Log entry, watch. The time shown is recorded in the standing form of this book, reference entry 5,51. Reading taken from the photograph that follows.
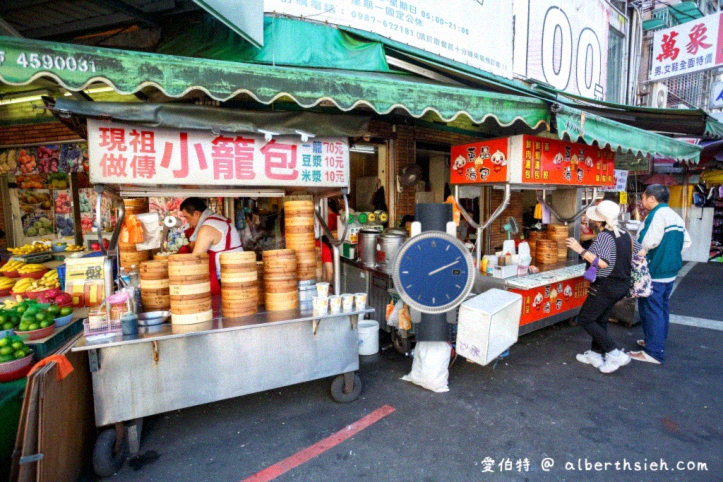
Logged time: 2,11
